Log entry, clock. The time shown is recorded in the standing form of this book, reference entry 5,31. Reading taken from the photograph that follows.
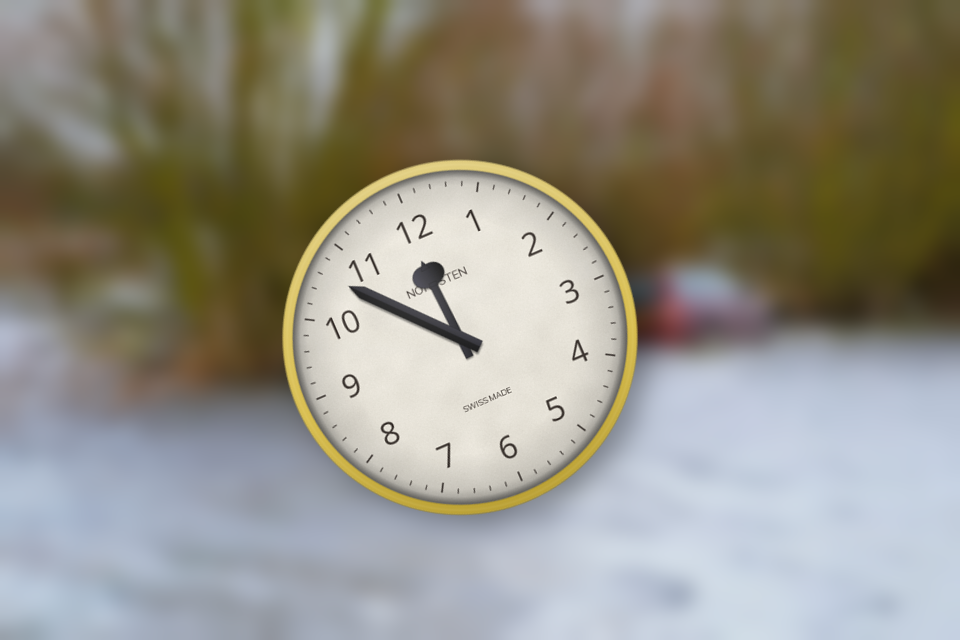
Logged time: 11,53
